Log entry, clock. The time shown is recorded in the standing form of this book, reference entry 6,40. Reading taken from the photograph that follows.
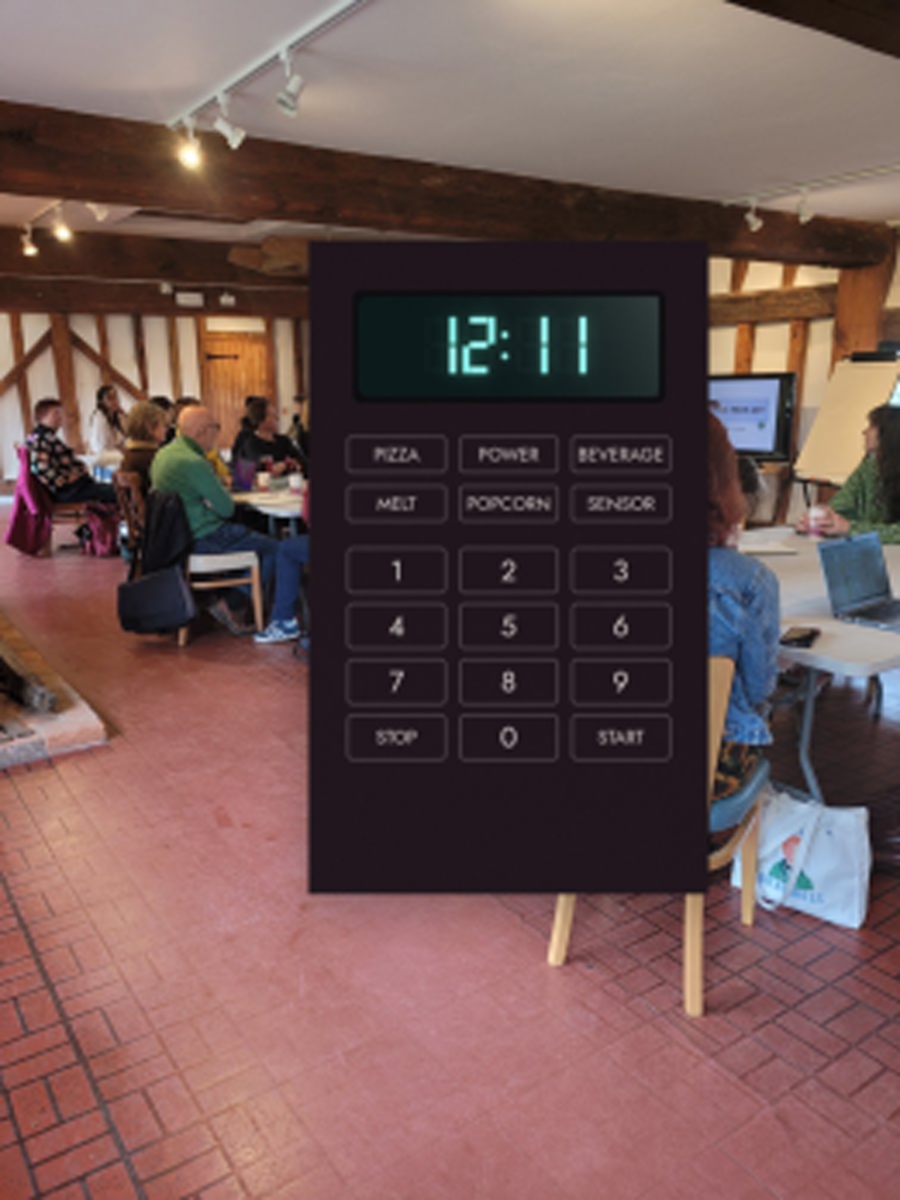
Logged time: 12,11
